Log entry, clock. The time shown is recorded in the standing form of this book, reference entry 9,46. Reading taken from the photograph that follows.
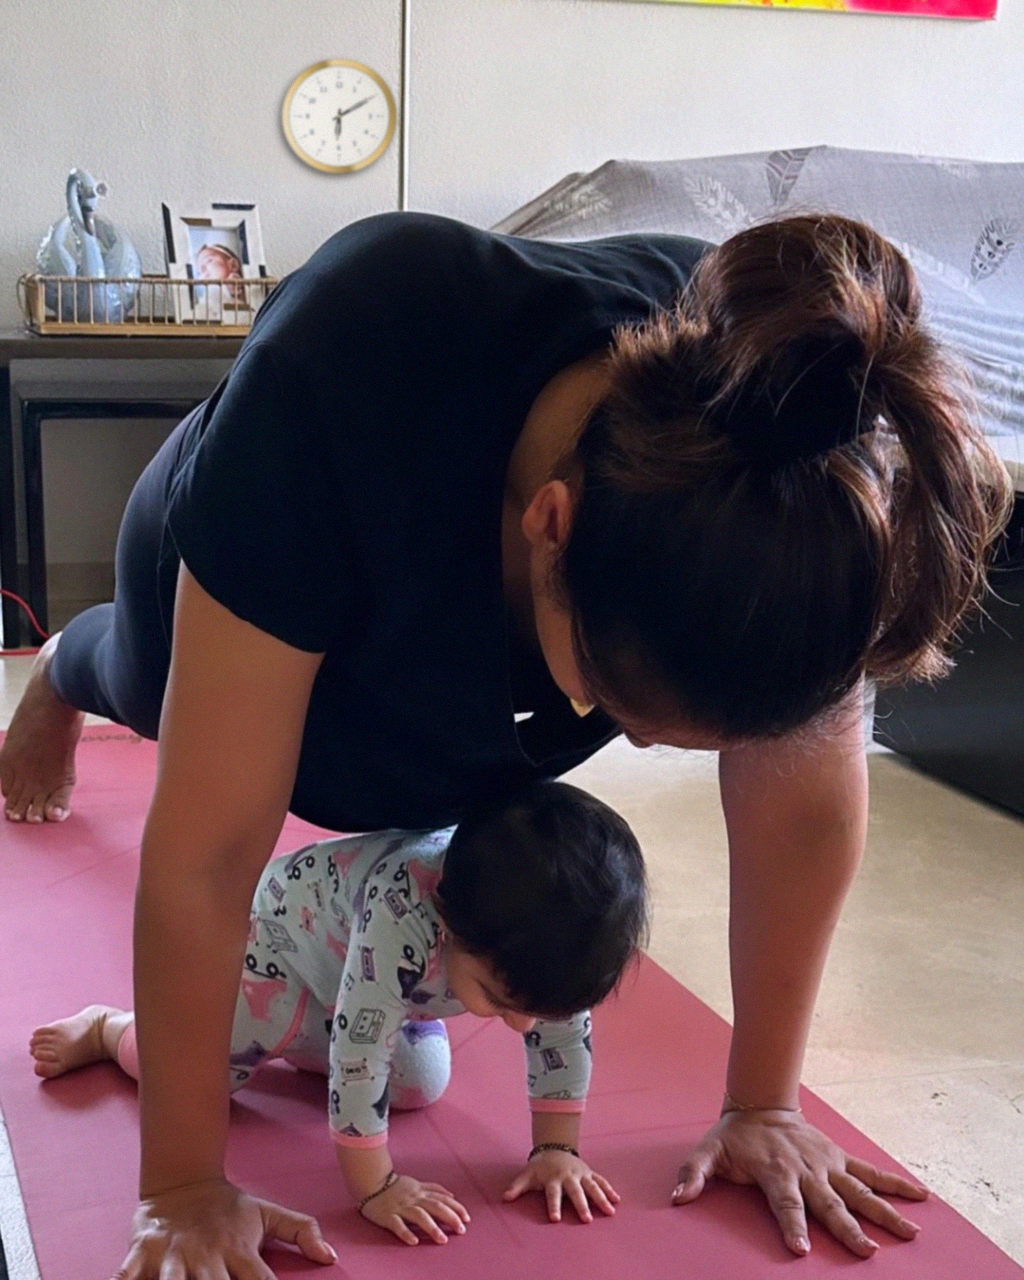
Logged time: 6,10
